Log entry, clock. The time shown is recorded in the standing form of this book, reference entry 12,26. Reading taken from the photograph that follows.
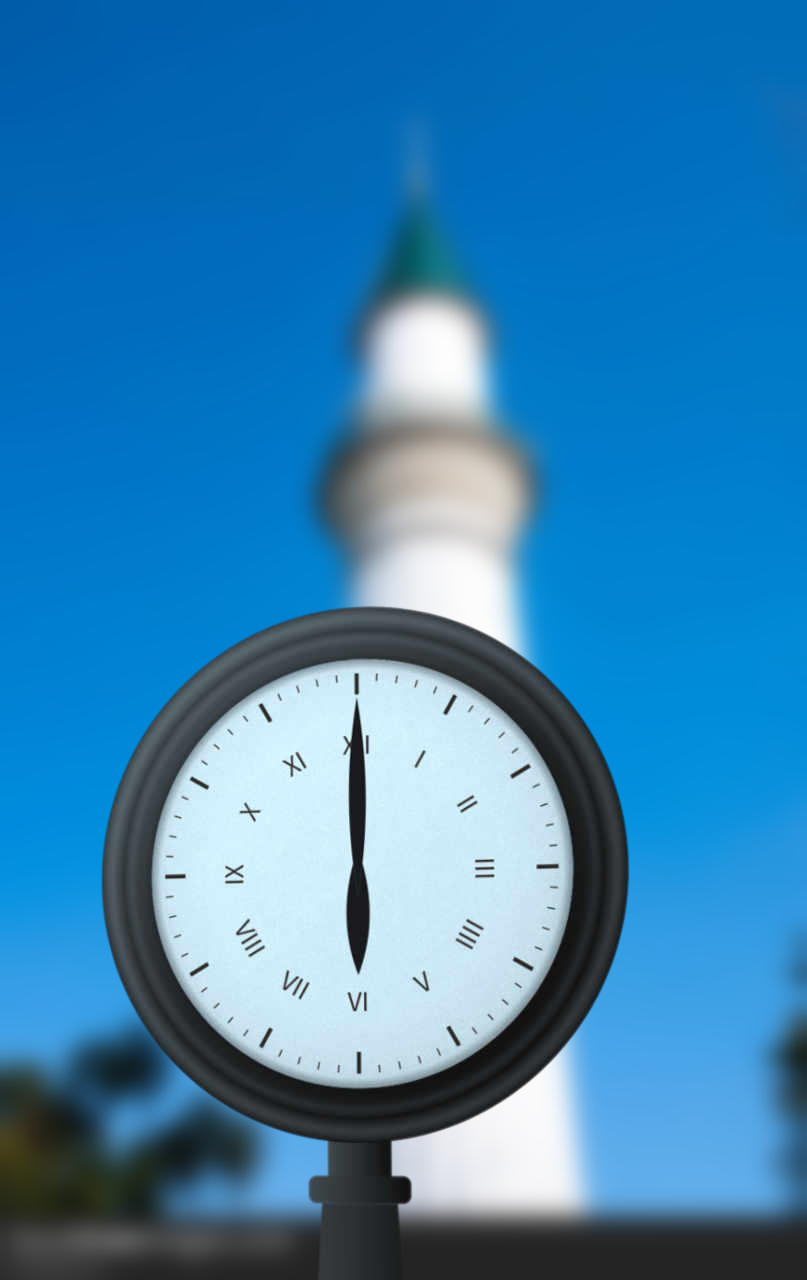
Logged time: 6,00
